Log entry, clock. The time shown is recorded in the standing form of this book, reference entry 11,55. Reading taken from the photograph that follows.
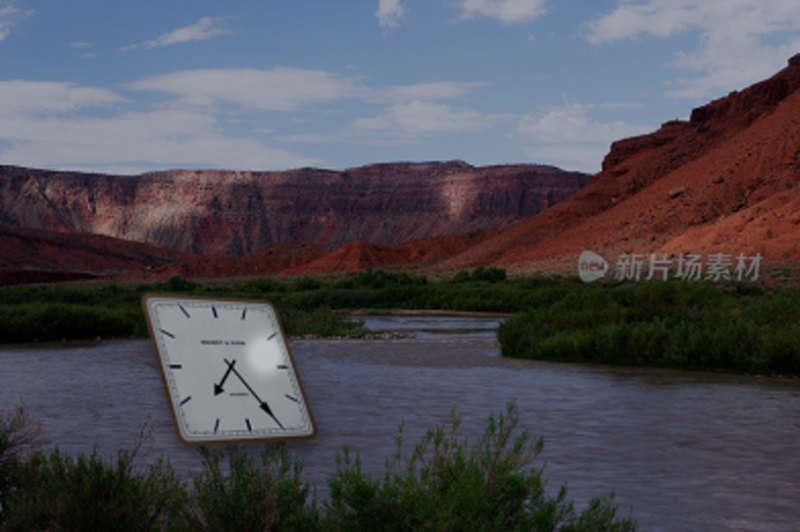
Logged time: 7,25
